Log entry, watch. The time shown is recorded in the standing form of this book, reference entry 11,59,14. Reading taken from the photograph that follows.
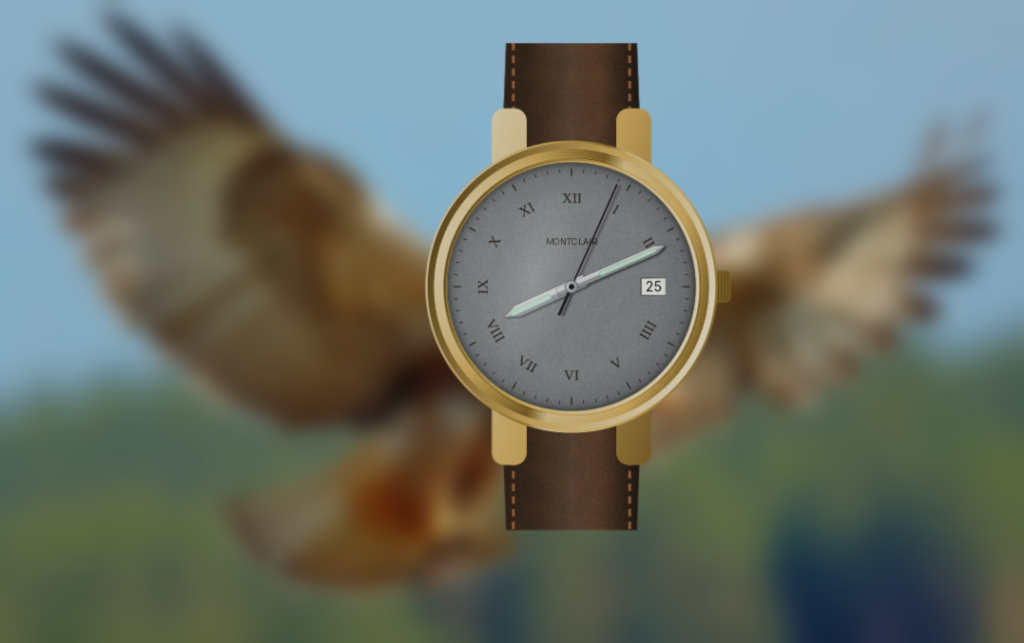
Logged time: 8,11,04
